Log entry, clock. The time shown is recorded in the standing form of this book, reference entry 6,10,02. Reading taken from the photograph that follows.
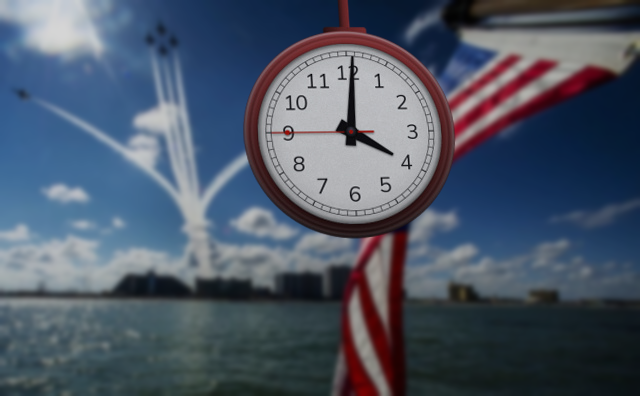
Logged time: 4,00,45
